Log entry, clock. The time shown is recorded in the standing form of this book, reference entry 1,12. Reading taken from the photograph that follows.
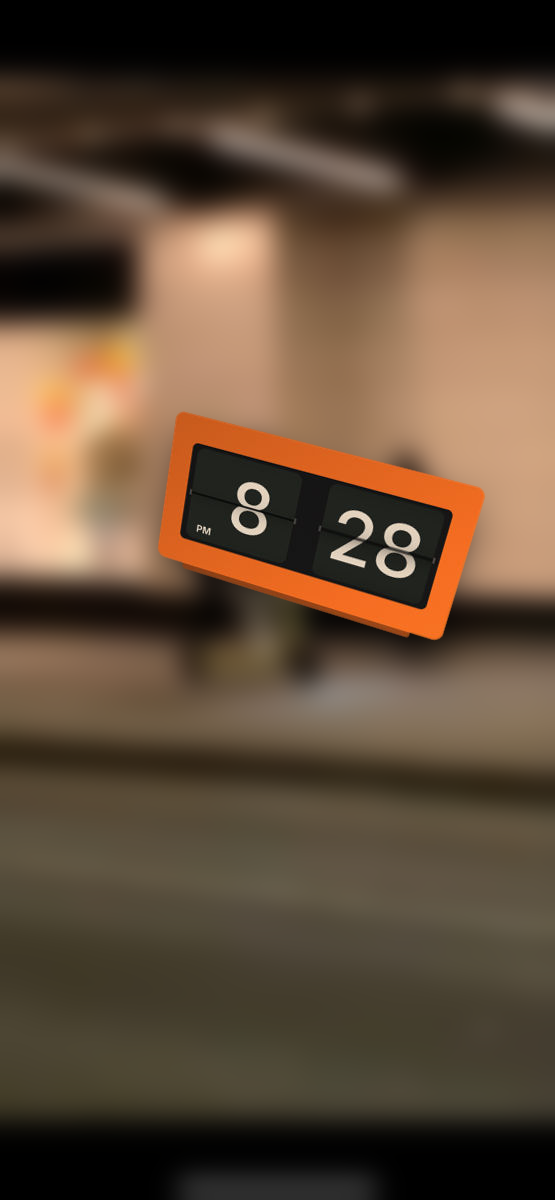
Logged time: 8,28
